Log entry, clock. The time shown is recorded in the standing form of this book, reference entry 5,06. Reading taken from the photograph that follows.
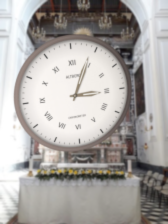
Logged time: 3,04
